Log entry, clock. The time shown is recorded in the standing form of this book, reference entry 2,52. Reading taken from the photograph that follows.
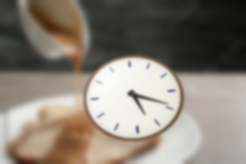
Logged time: 5,19
